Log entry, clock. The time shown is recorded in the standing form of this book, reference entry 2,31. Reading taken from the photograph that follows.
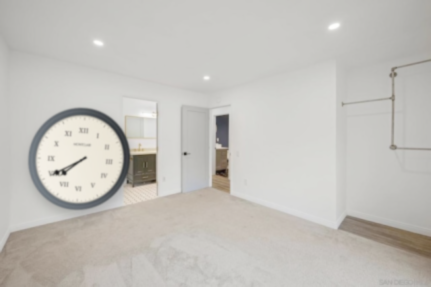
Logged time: 7,40
